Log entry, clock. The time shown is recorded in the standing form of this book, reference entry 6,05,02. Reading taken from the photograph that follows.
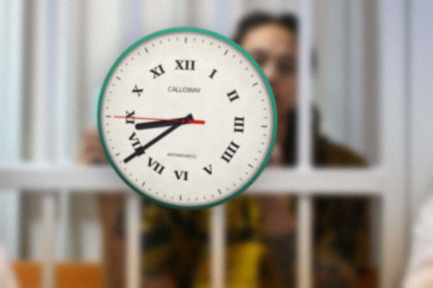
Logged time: 8,38,45
